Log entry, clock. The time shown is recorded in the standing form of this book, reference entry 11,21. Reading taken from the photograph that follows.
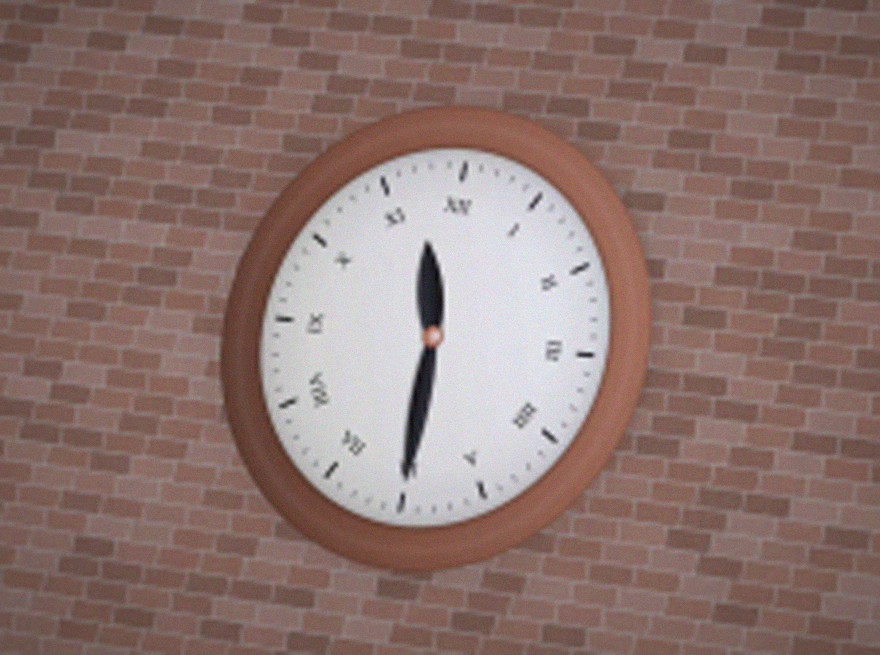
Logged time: 11,30
